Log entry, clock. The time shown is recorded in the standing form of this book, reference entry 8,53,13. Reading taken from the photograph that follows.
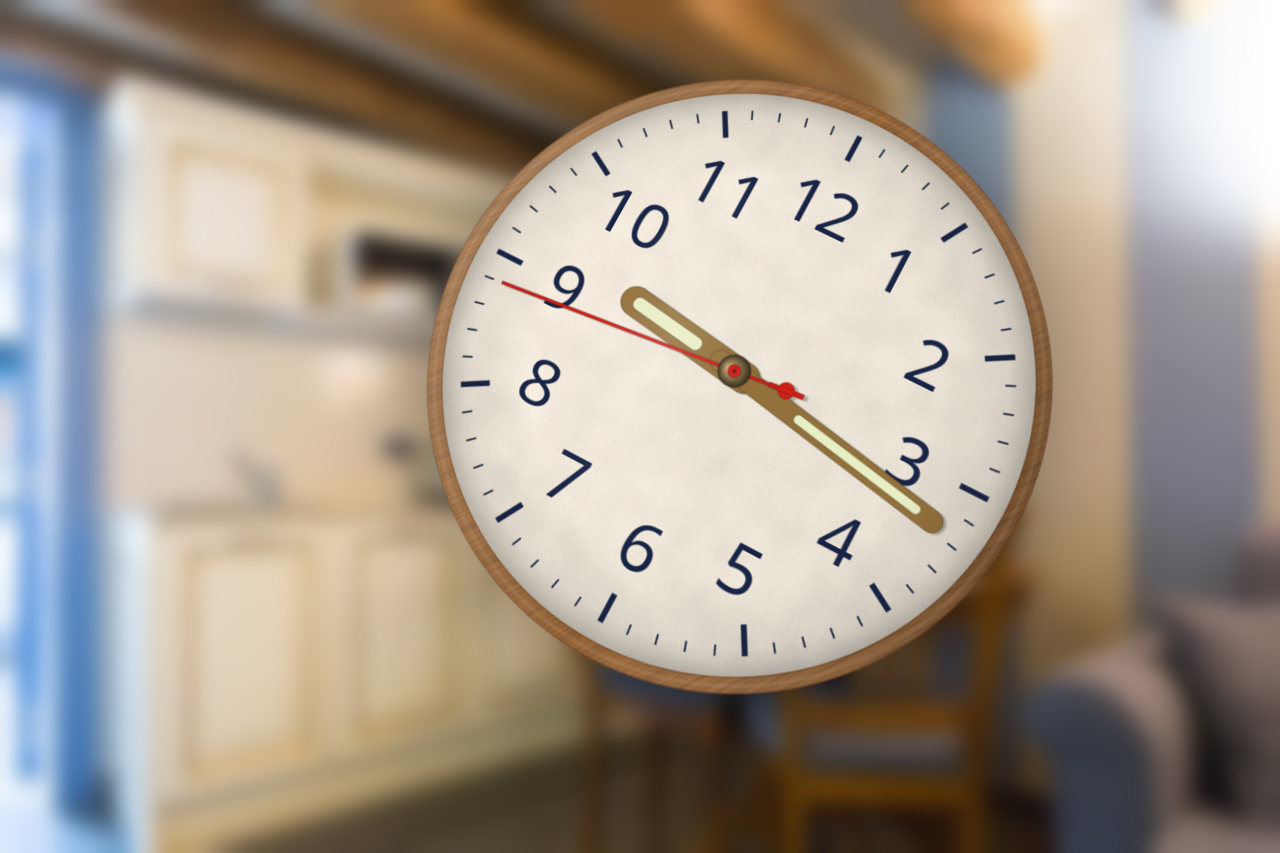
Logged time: 9,16,44
